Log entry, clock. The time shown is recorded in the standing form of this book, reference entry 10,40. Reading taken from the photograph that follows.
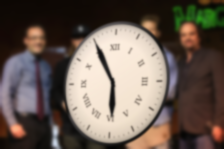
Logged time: 5,55
